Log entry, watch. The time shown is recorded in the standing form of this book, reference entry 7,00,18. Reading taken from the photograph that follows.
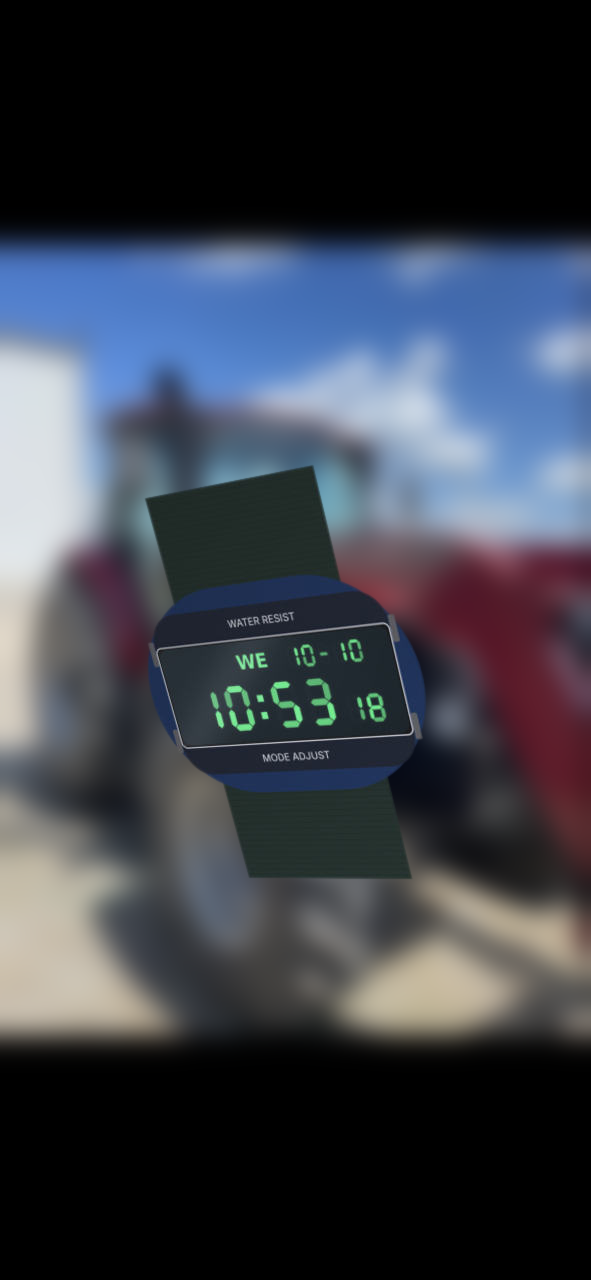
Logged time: 10,53,18
